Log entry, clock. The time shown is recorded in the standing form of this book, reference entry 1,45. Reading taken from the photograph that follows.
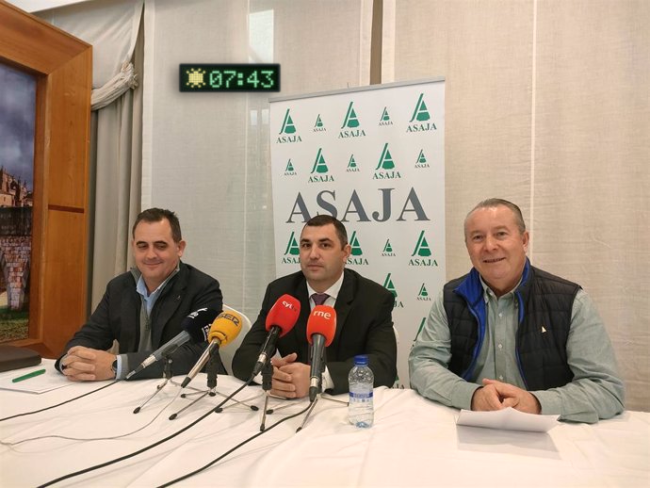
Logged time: 7,43
